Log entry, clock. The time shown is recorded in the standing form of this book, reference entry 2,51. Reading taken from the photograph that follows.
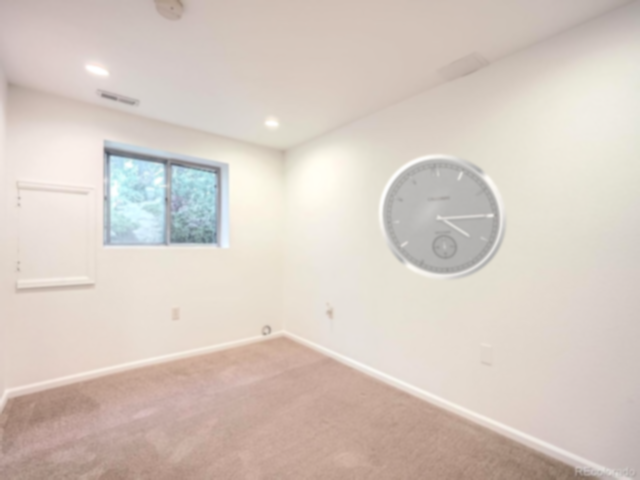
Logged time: 4,15
